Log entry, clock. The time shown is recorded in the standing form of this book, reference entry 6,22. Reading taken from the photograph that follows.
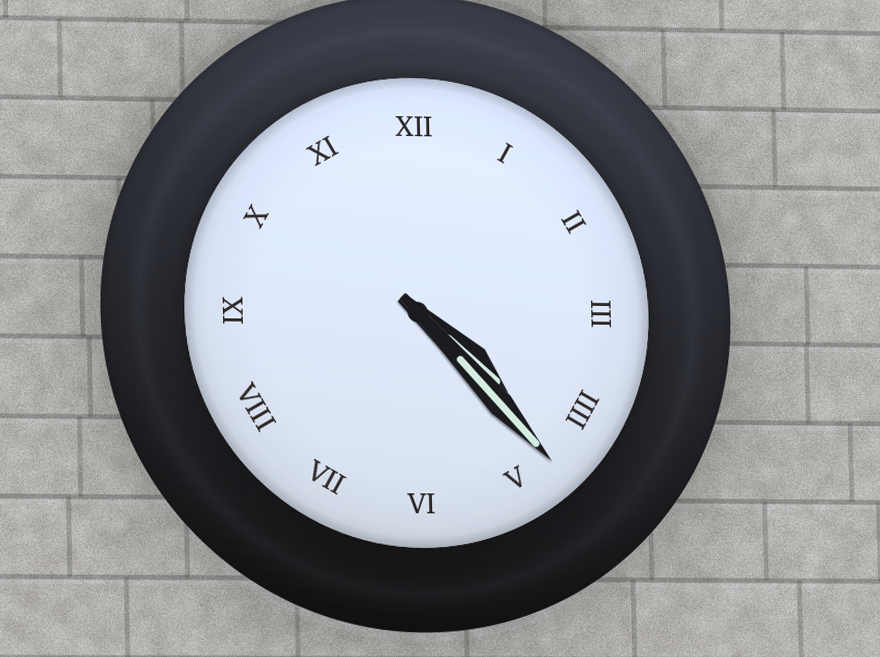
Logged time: 4,23
